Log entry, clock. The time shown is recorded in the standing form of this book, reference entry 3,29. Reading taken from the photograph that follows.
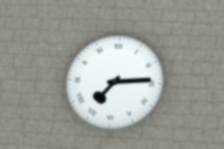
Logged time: 7,14
